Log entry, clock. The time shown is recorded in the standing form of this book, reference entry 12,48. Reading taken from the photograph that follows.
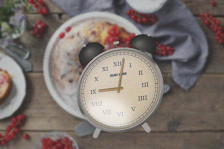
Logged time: 9,02
